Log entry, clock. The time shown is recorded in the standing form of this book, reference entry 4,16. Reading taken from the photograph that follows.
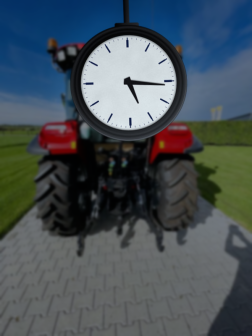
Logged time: 5,16
